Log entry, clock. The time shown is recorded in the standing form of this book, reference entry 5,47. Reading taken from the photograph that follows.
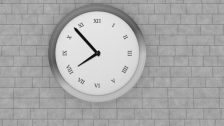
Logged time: 7,53
